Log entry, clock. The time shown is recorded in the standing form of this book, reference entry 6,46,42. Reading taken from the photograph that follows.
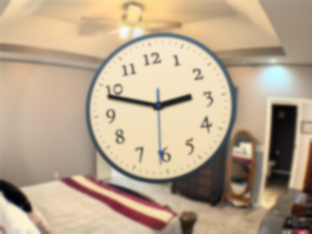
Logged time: 2,48,31
